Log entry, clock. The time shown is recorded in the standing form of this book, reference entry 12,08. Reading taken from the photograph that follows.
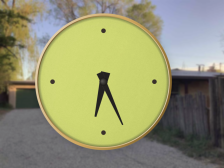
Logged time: 6,26
